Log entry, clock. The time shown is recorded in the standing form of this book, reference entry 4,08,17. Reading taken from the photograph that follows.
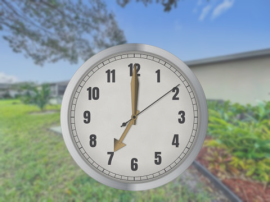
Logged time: 7,00,09
